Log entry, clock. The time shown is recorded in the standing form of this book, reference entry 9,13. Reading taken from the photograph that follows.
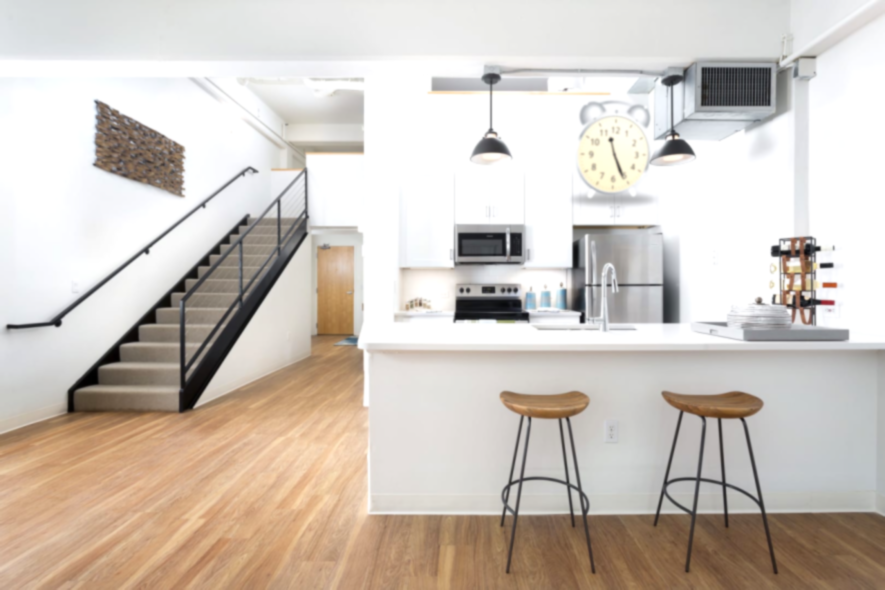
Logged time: 11,26
